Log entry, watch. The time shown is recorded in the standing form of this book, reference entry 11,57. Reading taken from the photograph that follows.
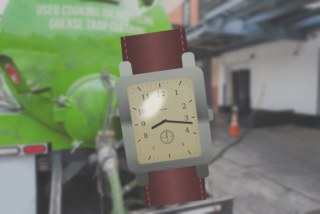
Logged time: 8,17
